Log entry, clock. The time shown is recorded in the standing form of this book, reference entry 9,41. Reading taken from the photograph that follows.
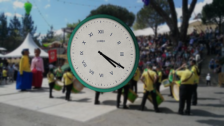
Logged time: 4,20
